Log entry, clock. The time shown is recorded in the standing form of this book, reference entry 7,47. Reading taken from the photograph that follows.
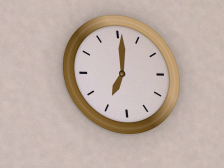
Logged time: 7,01
